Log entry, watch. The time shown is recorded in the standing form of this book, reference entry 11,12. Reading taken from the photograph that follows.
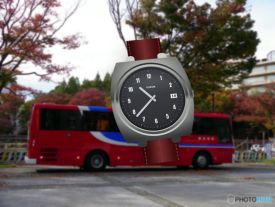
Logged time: 10,38
